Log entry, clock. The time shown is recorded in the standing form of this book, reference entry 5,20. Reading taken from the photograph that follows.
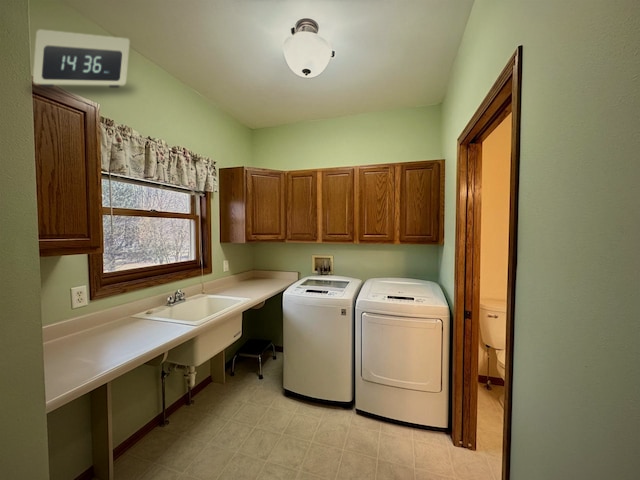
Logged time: 14,36
